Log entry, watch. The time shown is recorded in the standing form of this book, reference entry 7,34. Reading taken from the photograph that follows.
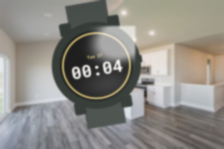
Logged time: 0,04
